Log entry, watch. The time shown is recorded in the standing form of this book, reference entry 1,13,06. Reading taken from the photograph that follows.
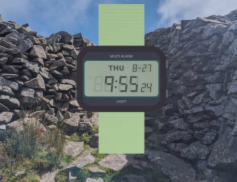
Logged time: 9,55,24
